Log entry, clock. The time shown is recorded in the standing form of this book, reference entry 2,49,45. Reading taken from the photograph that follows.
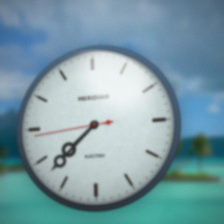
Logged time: 7,37,44
